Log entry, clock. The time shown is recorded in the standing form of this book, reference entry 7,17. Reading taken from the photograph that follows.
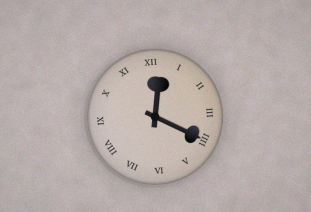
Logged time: 12,20
